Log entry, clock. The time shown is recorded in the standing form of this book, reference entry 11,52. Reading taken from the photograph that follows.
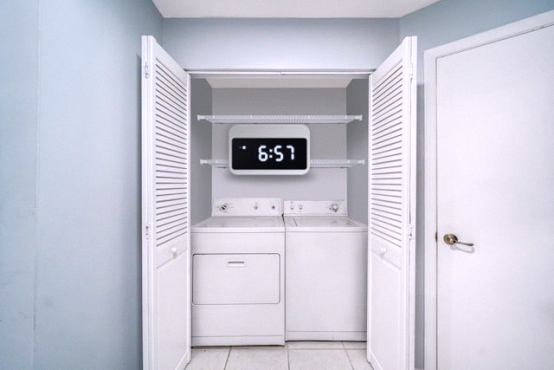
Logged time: 6,57
